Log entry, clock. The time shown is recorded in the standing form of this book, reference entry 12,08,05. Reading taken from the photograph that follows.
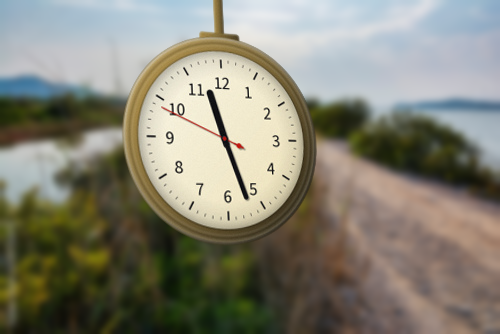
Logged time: 11,26,49
